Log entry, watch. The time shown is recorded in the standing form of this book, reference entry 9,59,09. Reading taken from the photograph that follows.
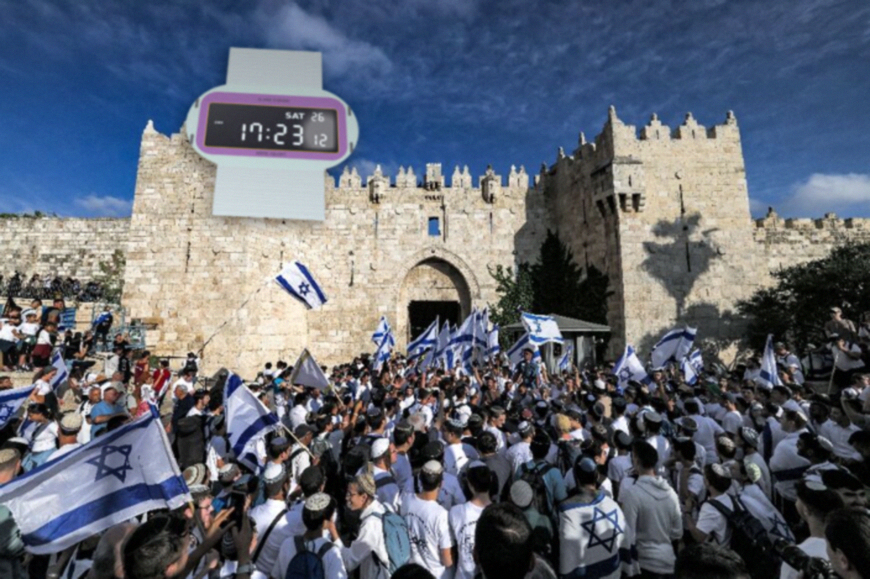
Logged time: 17,23,12
